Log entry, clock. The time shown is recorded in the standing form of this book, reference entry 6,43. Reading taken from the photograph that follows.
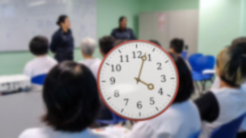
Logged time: 4,03
